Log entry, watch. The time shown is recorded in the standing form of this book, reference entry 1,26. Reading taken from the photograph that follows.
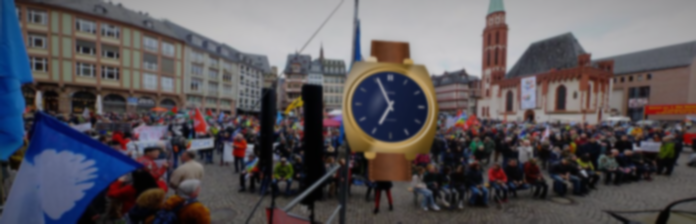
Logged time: 6,56
